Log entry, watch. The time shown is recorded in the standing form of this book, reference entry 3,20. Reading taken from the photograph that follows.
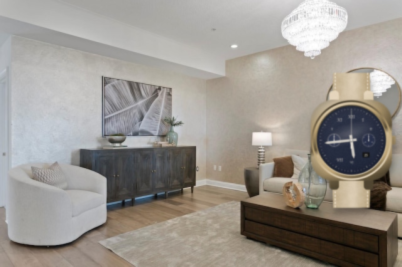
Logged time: 5,44
